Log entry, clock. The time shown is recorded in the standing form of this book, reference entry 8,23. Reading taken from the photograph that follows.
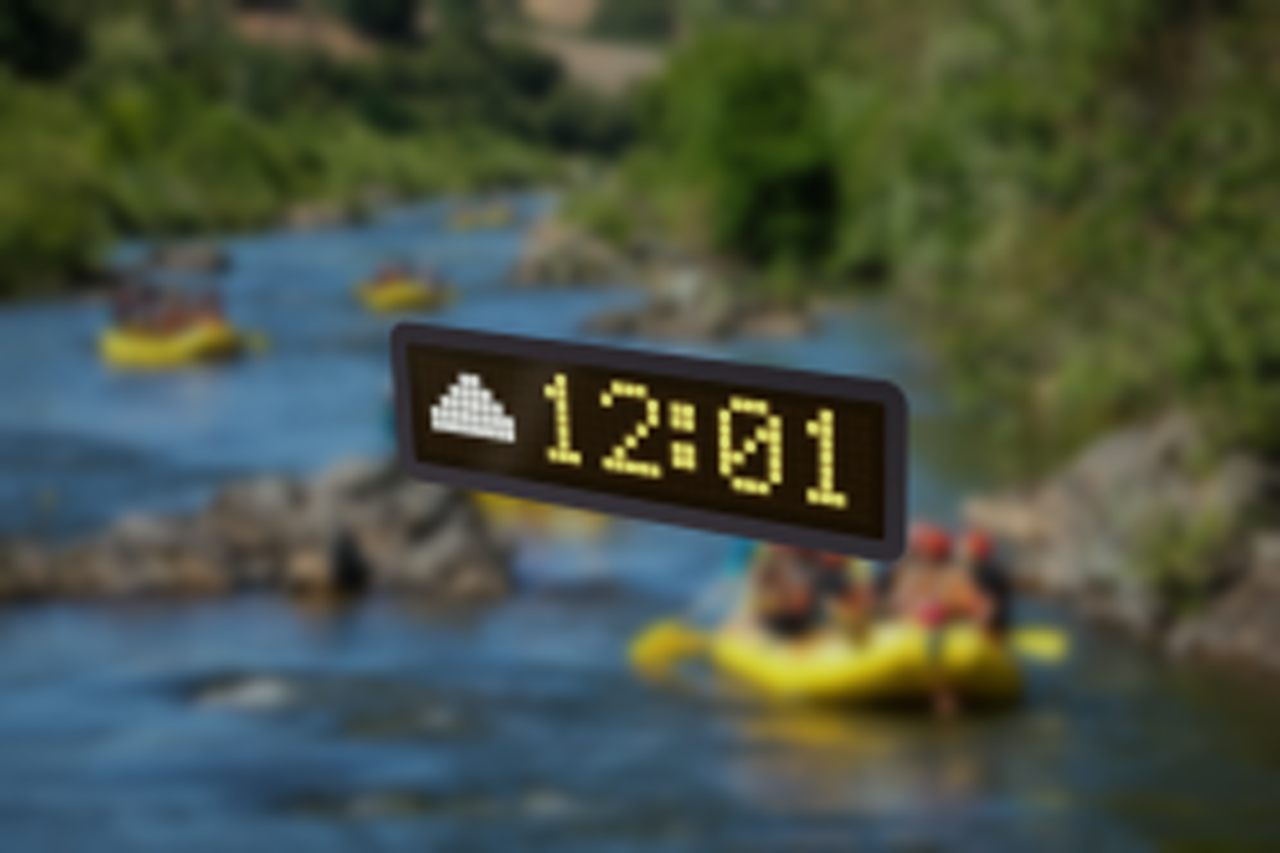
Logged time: 12,01
